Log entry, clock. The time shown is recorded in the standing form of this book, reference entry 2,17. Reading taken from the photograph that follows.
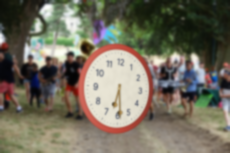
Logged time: 6,29
